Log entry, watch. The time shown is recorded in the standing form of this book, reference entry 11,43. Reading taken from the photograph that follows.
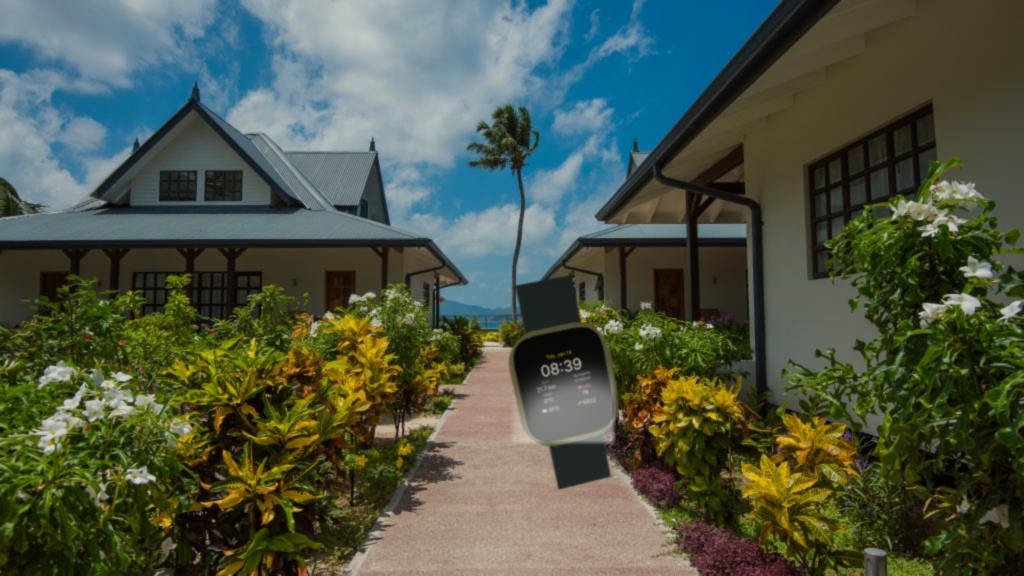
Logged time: 8,39
